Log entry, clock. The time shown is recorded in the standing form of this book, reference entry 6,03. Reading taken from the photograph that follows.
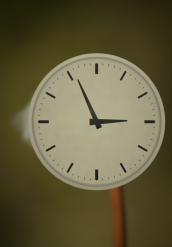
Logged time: 2,56
